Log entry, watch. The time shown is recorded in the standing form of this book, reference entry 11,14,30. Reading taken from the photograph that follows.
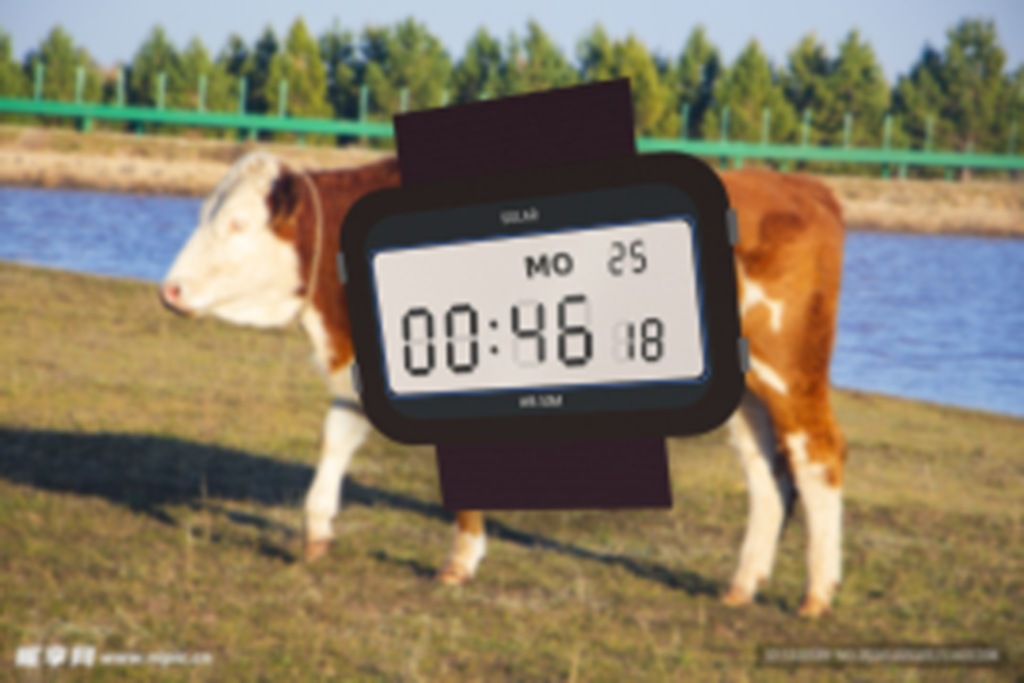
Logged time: 0,46,18
